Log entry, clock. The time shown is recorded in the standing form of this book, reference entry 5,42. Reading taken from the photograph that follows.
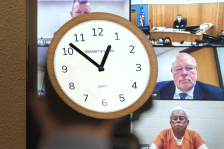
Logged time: 12,52
